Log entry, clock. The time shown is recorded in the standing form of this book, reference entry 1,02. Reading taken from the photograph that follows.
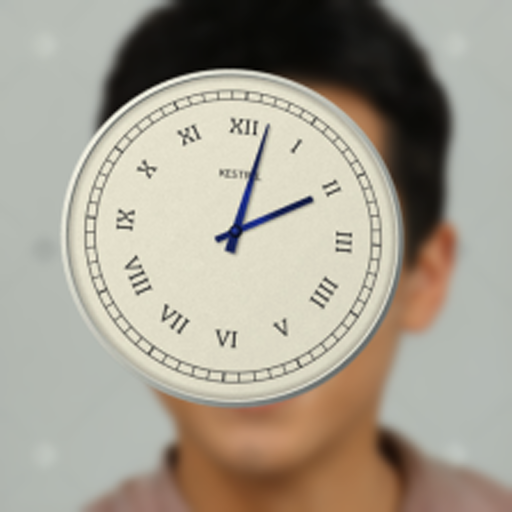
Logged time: 2,02
